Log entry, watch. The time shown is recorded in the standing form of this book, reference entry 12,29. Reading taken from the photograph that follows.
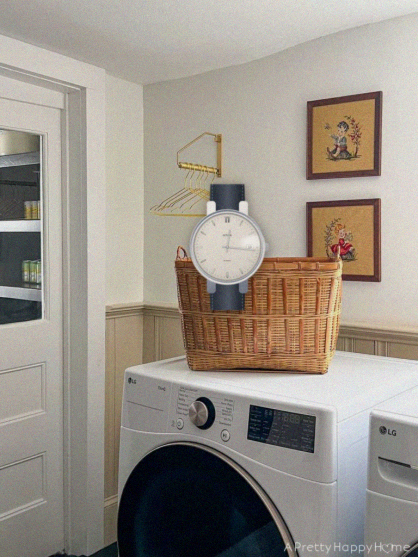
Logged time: 12,16
